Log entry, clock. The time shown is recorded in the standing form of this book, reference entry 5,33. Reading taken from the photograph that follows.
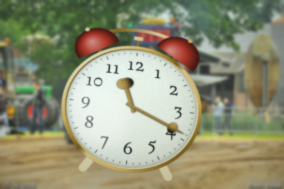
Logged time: 11,19
